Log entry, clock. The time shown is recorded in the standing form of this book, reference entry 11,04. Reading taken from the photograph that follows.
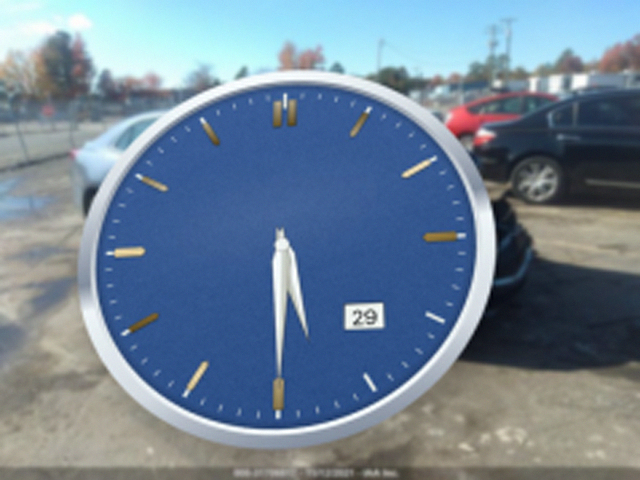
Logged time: 5,30
